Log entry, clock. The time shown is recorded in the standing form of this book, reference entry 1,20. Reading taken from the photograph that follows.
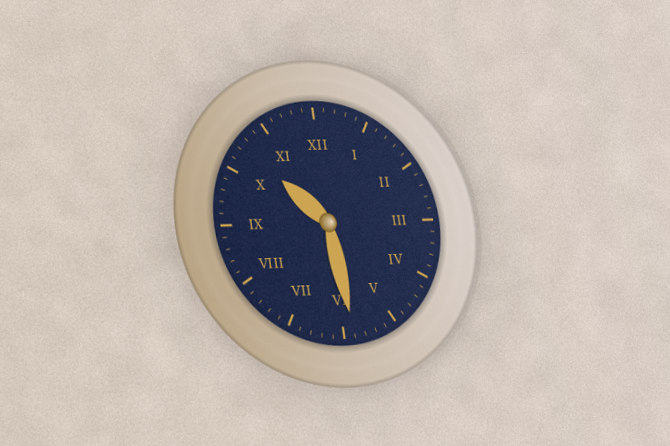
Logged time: 10,29
